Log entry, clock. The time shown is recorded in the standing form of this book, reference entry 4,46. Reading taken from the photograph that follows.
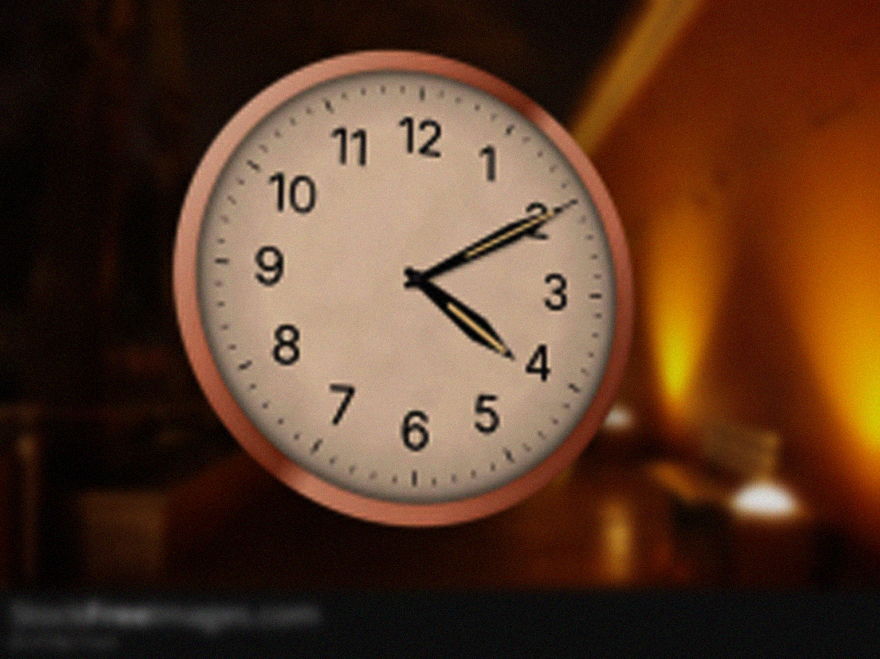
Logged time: 4,10
